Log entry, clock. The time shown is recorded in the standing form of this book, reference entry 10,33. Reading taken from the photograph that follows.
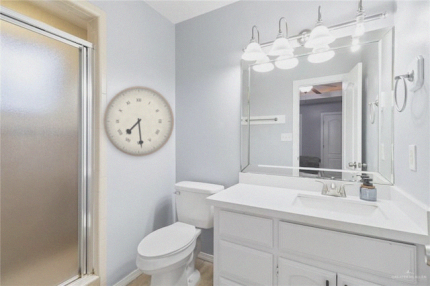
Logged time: 7,29
